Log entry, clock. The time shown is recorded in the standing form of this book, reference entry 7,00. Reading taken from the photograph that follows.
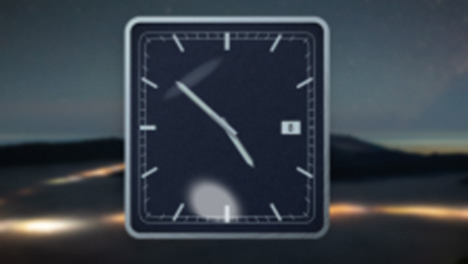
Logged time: 4,52
